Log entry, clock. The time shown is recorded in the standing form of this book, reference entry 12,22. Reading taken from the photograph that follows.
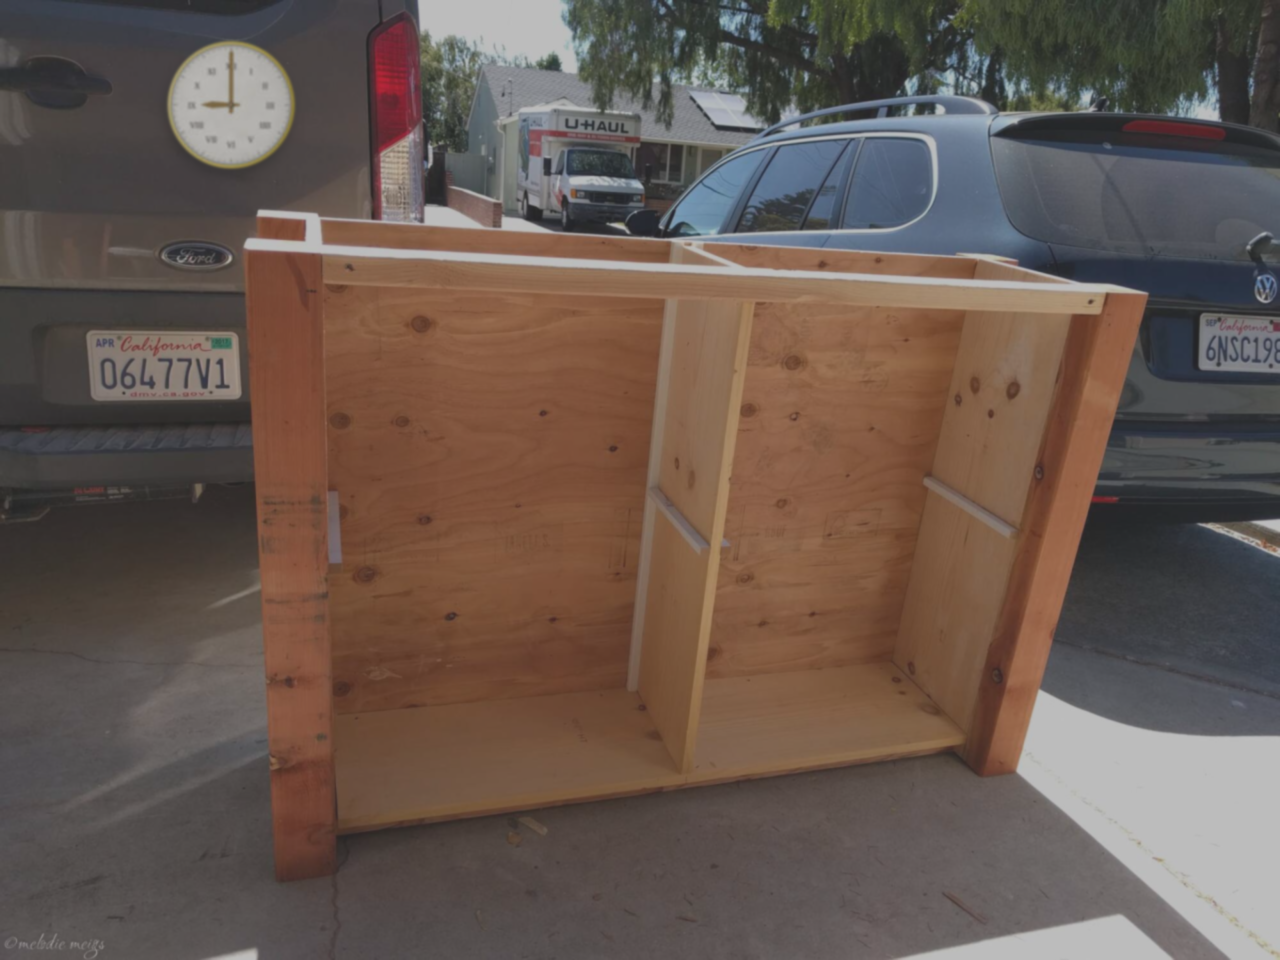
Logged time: 9,00
